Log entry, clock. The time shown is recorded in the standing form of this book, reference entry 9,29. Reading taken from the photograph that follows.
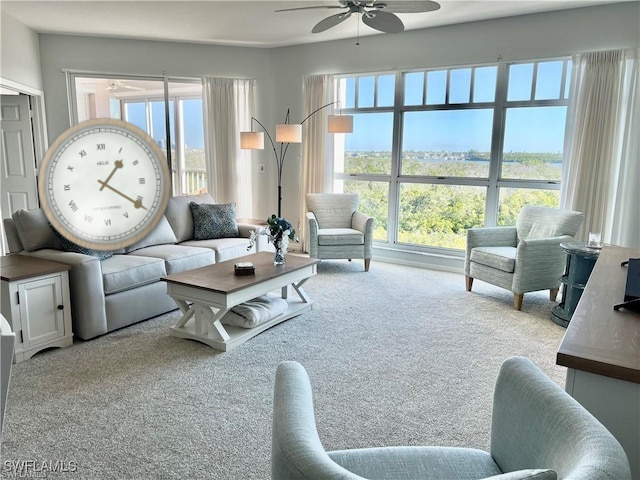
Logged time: 1,21
